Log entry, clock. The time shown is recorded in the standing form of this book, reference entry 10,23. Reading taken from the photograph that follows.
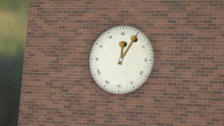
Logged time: 12,05
